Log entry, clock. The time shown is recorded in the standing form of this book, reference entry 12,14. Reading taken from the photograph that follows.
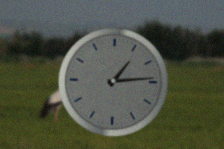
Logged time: 1,14
